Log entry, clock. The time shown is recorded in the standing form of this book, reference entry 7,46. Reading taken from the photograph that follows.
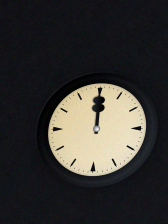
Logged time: 12,00
